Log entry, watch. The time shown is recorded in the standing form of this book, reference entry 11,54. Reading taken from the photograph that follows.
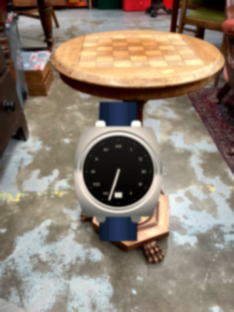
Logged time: 6,33
